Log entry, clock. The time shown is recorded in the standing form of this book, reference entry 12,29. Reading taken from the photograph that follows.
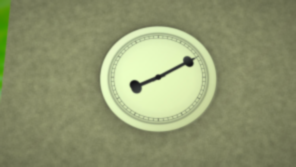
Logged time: 8,10
